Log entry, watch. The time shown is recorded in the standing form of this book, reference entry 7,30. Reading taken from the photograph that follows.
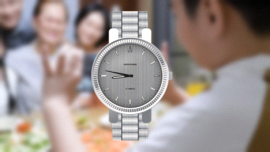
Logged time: 8,47
